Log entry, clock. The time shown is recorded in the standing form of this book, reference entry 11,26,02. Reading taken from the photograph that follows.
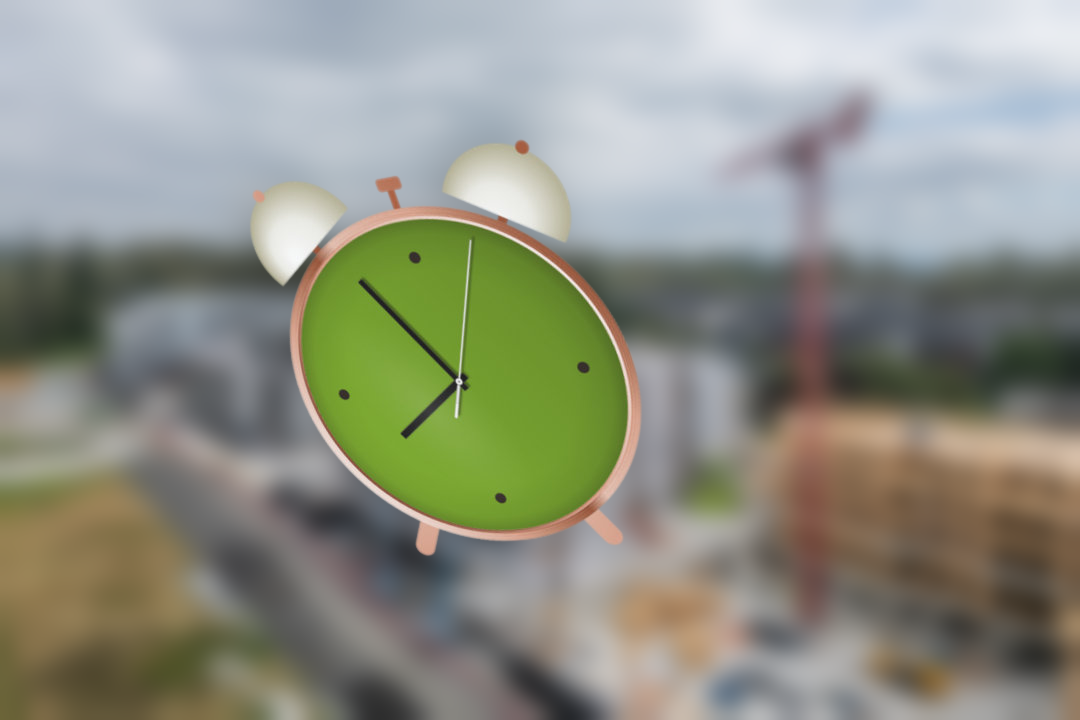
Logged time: 7,55,04
